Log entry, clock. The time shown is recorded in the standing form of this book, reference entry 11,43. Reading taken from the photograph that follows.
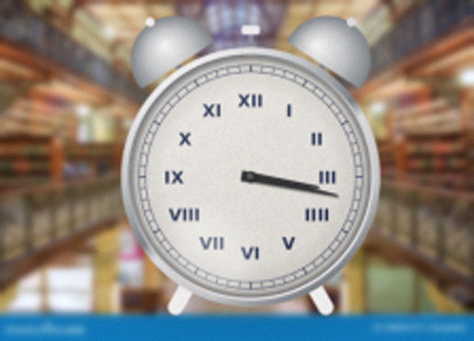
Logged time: 3,17
